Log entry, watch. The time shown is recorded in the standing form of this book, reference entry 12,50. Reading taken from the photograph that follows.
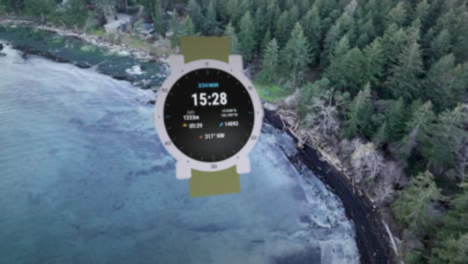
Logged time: 15,28
